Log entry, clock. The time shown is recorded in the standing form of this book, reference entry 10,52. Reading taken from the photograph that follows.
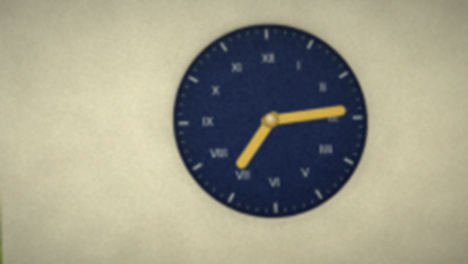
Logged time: 7,14
